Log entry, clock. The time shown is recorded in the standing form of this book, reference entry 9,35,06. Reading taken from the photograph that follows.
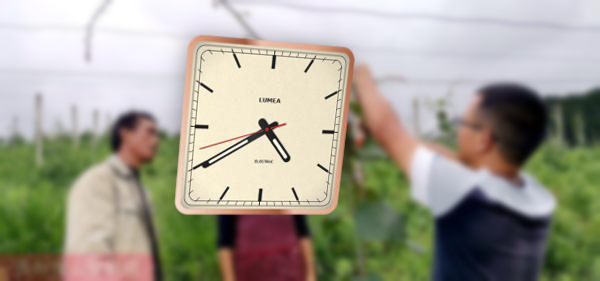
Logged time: 4,39,42
